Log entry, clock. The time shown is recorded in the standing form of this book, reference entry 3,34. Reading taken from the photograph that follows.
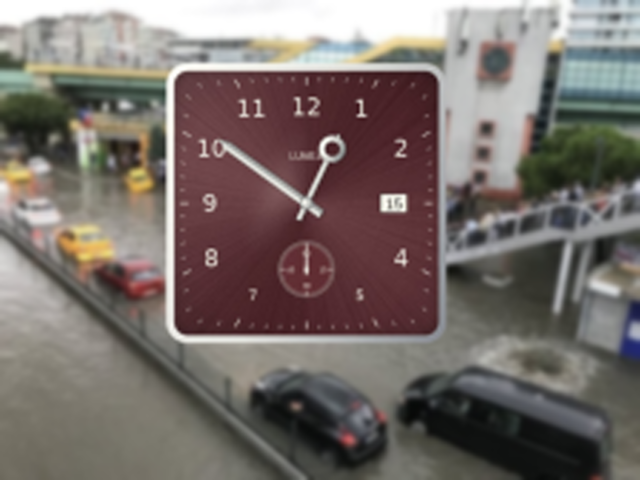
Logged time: 12,51
